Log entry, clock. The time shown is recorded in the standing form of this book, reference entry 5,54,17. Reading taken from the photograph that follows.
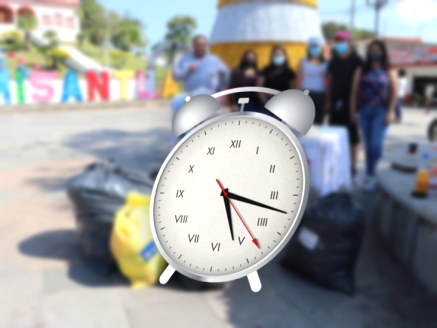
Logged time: 5,17,23
